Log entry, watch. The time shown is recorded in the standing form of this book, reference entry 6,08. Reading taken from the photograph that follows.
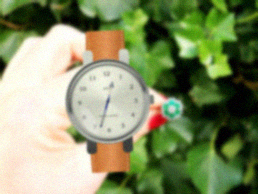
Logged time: 12,33
